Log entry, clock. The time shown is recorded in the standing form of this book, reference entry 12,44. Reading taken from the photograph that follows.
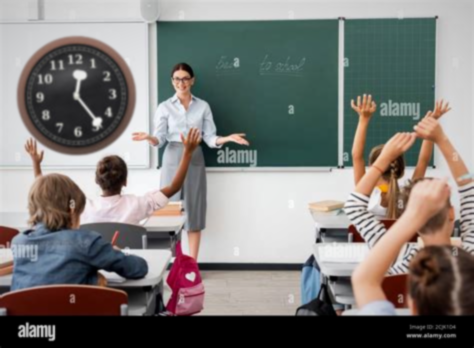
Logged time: 12,24
